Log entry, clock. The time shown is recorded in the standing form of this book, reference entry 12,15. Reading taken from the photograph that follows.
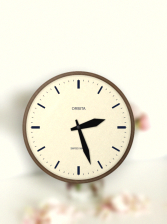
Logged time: 2,27
